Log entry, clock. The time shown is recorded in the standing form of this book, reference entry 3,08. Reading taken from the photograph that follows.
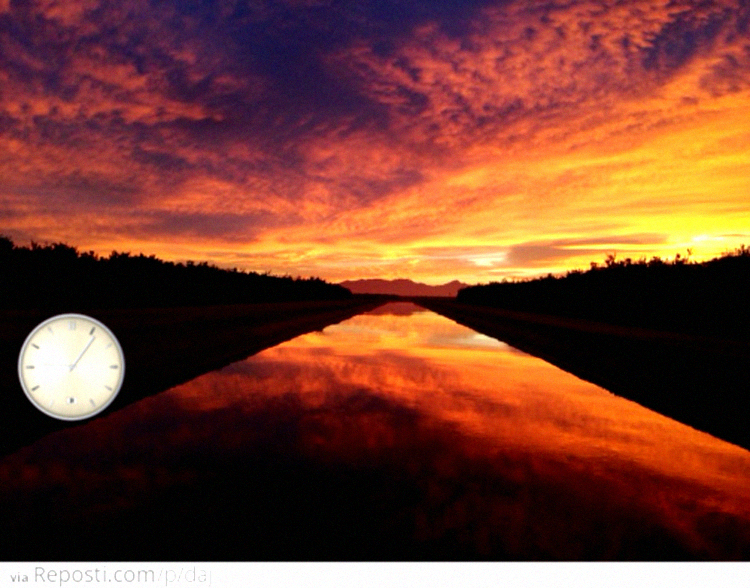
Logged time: 9,06
